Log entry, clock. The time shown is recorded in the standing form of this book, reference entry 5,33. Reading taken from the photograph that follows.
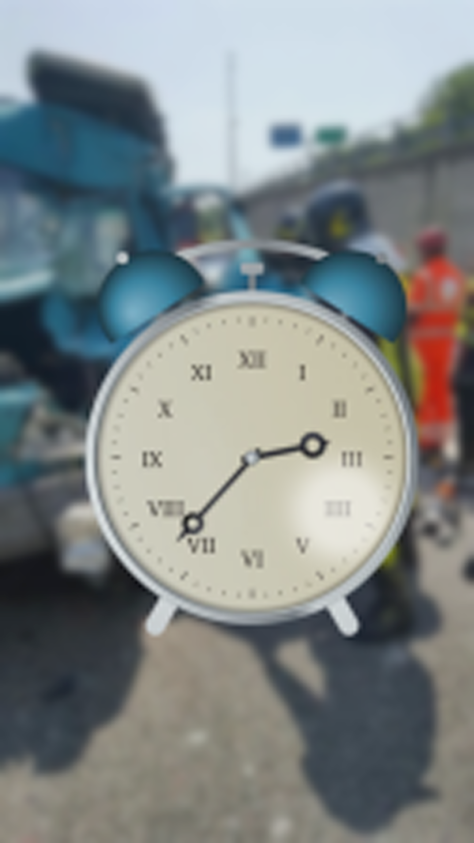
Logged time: 2,37
